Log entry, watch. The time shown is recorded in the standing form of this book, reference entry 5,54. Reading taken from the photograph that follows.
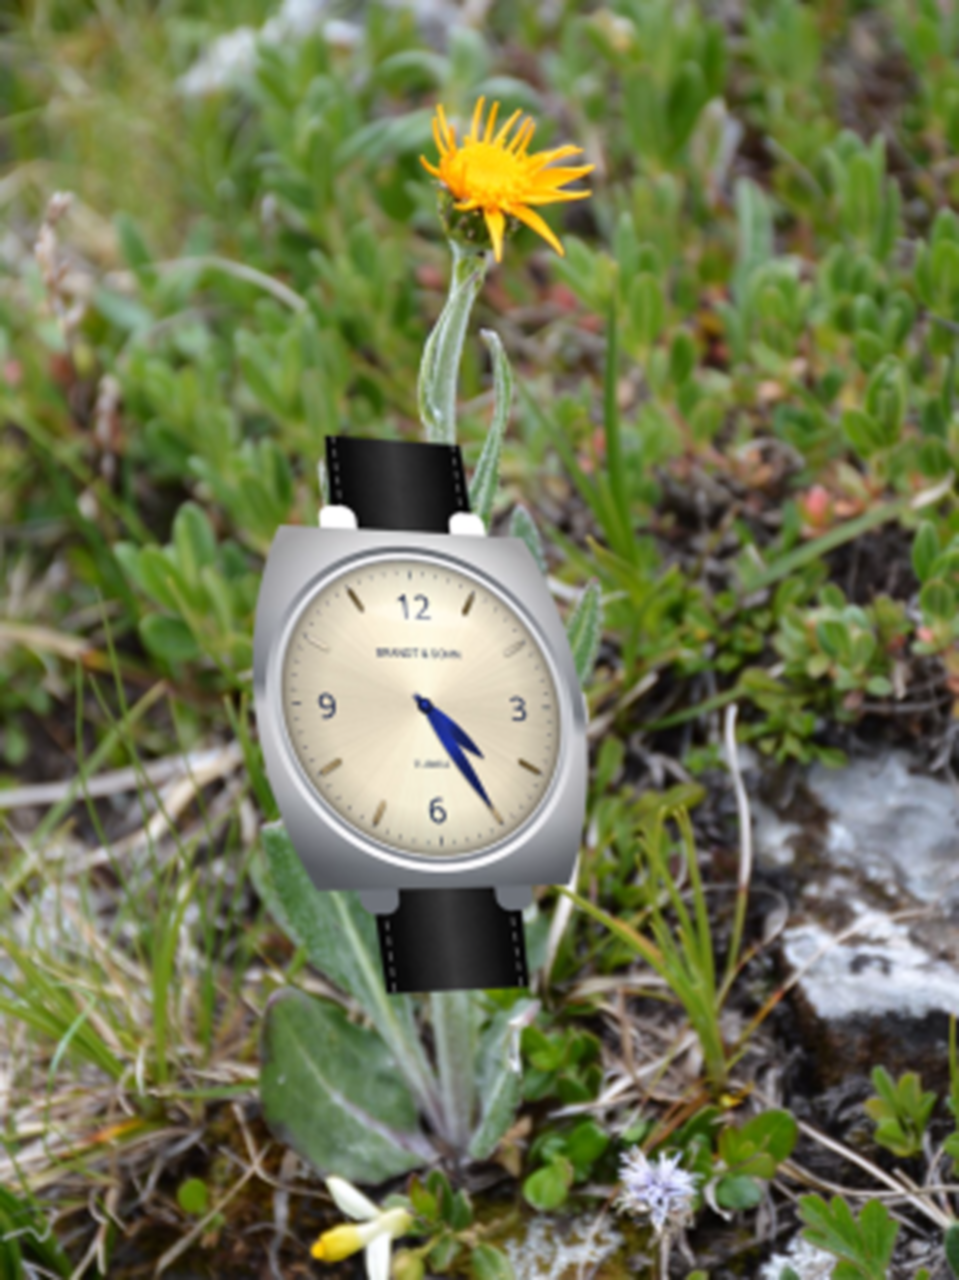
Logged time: 4,25
